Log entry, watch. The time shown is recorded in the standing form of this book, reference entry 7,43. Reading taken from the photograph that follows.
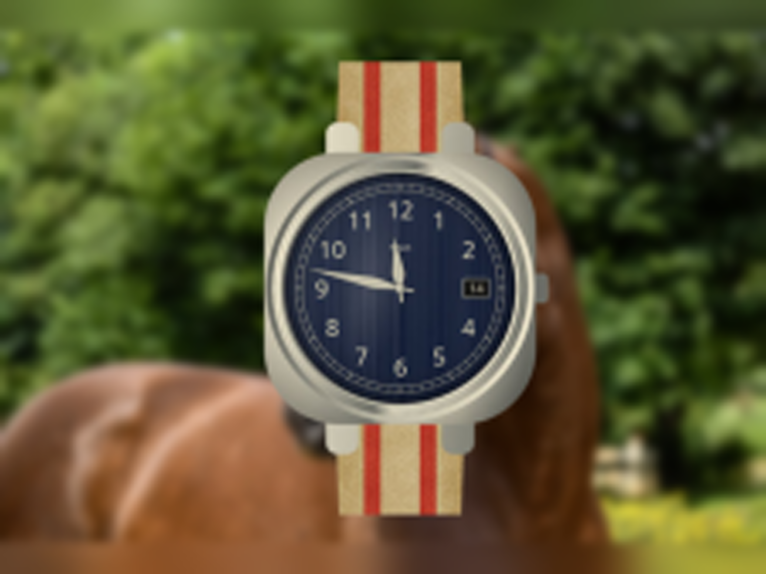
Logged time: 11,47
